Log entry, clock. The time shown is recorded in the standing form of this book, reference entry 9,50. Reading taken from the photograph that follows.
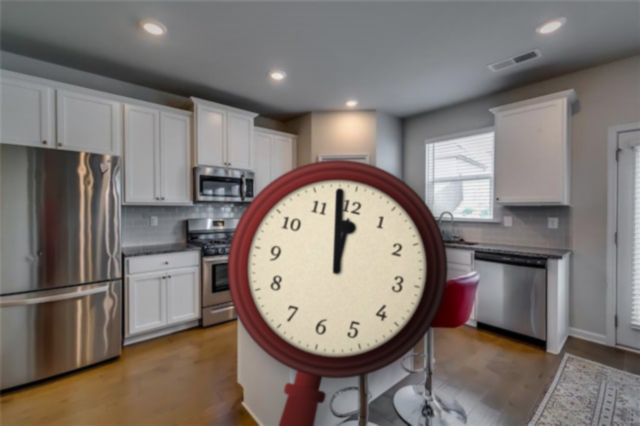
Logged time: 11,58
